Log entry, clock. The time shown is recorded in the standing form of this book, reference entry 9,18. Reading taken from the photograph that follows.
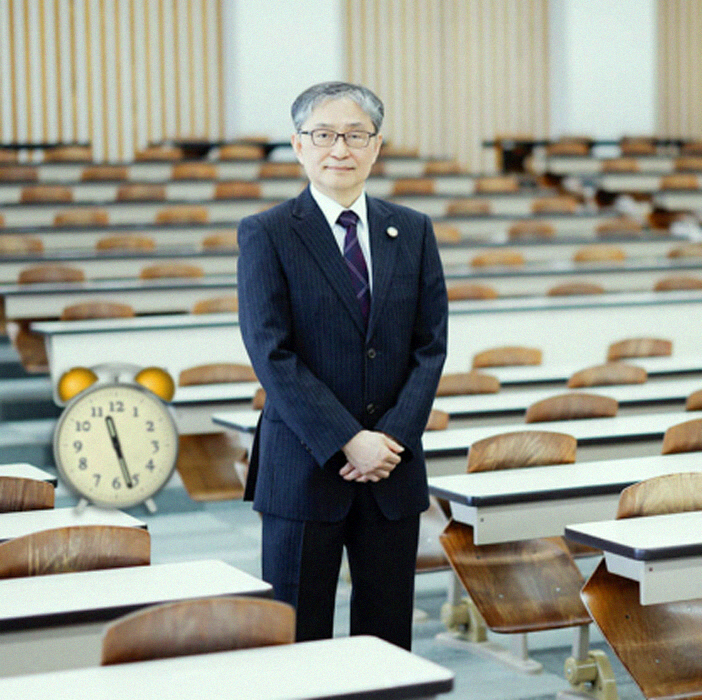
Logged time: 11,27
